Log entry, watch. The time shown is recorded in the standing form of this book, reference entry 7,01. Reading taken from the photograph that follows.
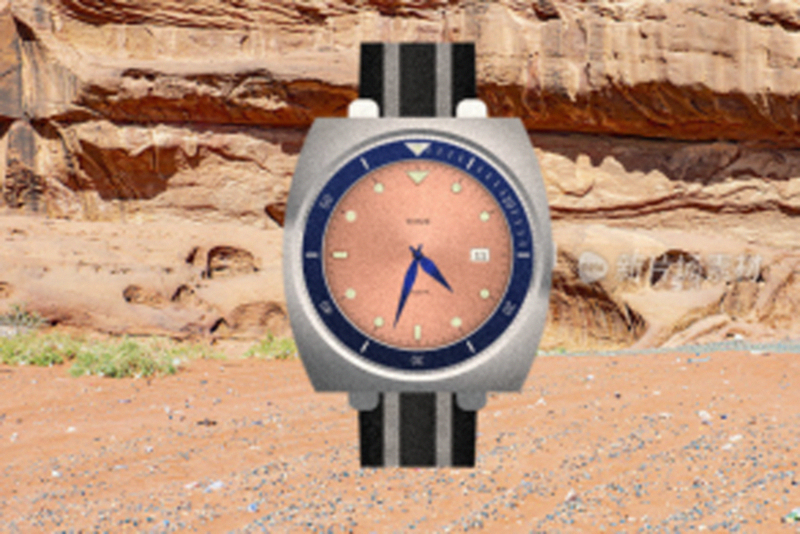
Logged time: 4,33
